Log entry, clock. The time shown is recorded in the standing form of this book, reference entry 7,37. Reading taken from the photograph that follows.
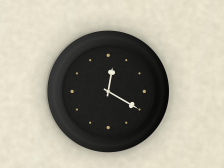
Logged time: 12,20
